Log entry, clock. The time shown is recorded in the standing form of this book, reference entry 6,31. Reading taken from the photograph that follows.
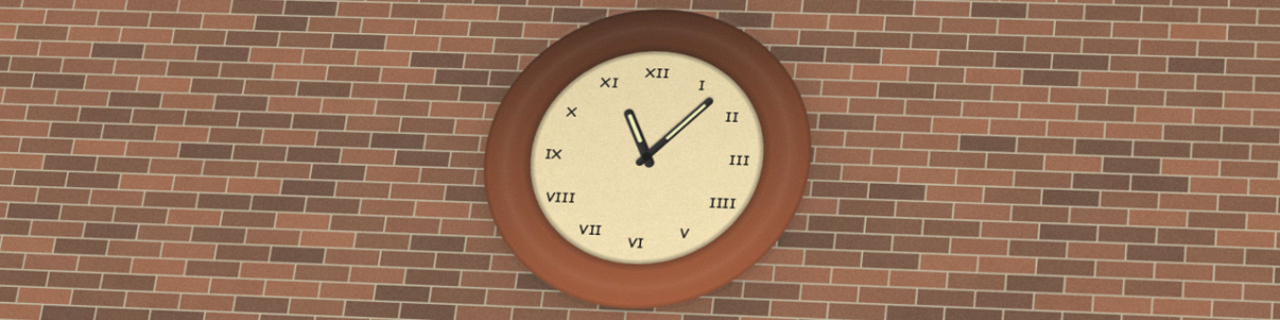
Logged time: 11,07
